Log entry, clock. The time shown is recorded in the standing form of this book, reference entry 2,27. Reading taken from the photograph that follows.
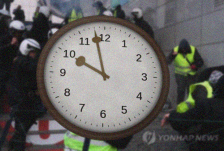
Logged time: 9,58
